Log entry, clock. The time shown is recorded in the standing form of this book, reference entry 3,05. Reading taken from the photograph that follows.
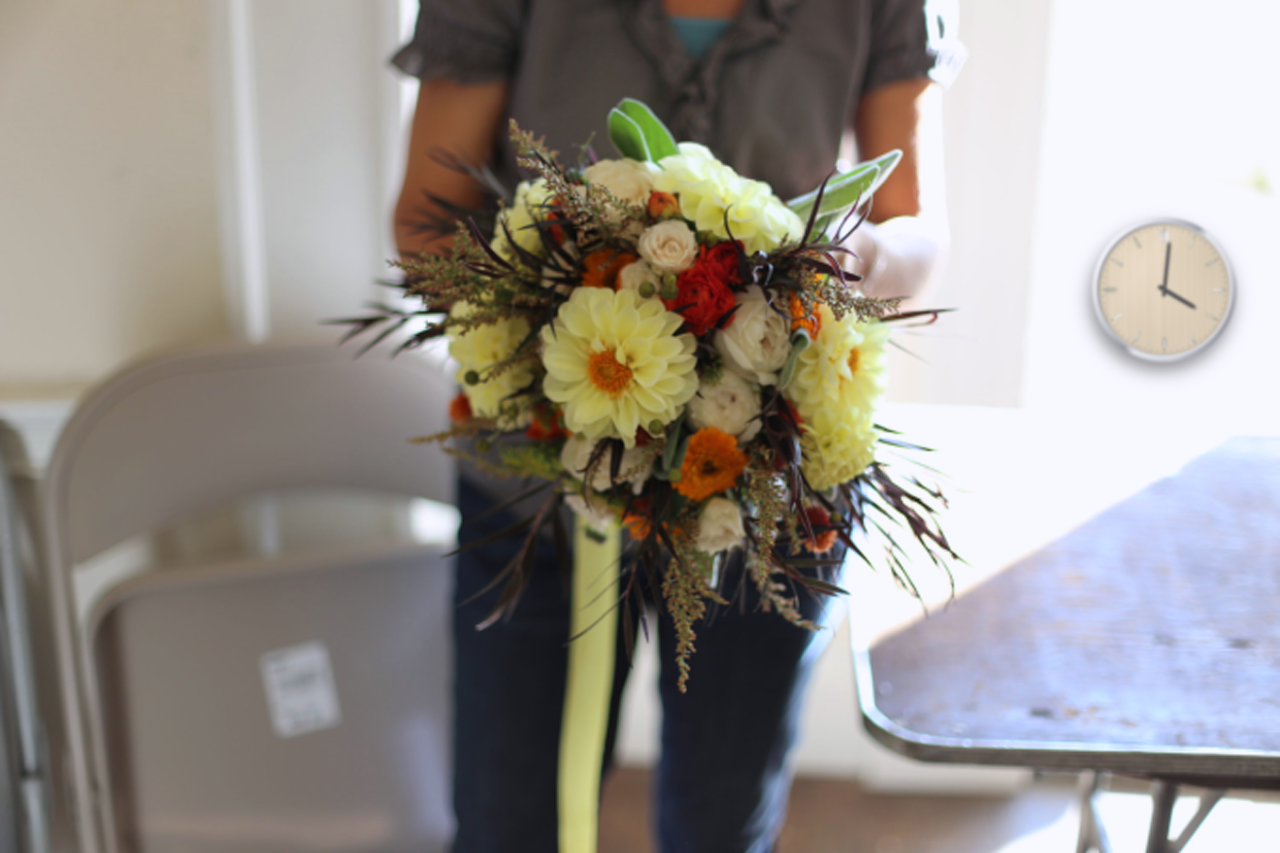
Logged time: 4,01
